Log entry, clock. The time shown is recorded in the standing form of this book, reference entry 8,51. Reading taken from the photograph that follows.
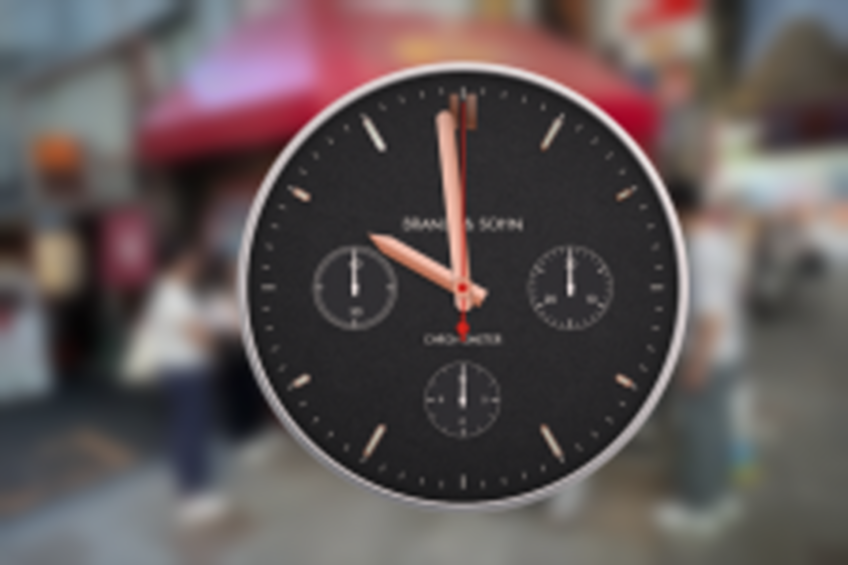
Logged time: 9,59
